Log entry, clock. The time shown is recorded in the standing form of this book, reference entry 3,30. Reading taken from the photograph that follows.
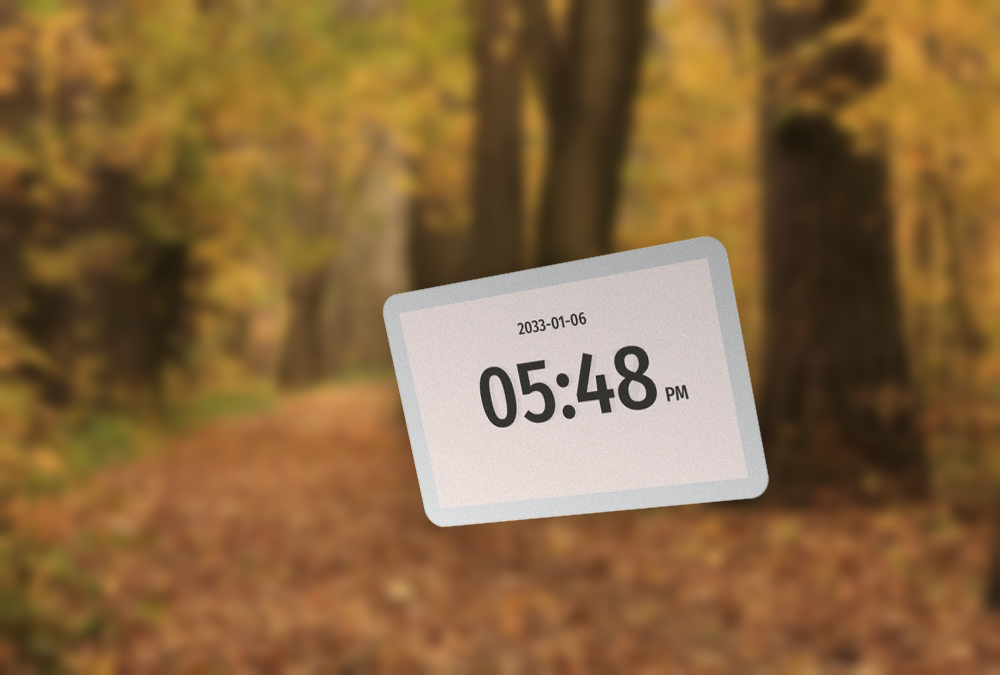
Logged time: 5,48
